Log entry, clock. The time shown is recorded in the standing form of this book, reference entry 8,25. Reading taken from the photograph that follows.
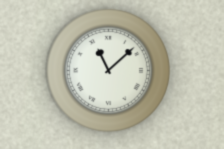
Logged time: 11,08
